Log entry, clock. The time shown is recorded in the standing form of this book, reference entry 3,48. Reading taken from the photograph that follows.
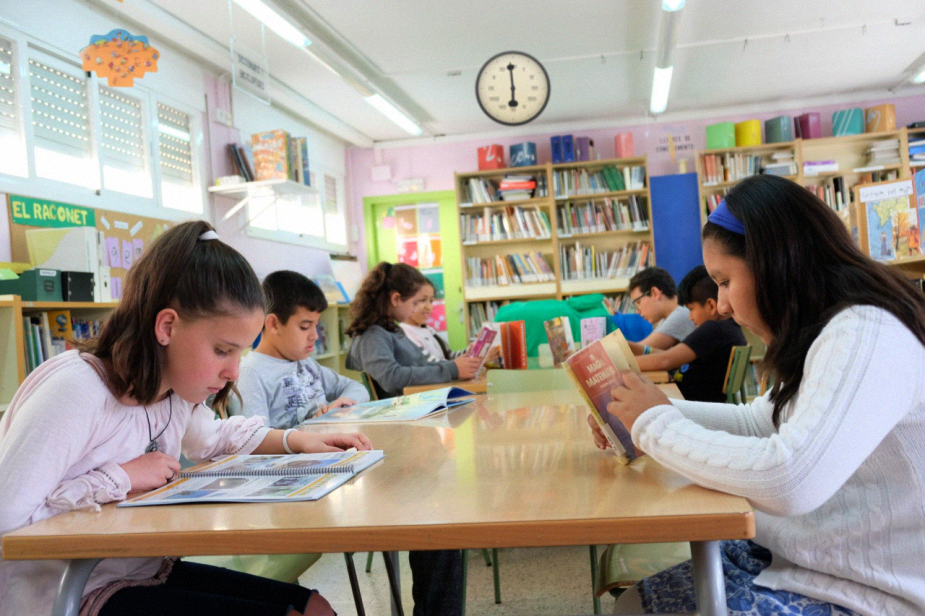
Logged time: 5,59
